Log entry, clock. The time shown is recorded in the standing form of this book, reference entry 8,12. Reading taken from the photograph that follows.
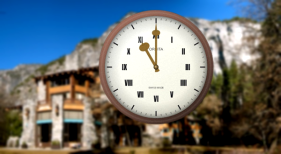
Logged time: 11,00
